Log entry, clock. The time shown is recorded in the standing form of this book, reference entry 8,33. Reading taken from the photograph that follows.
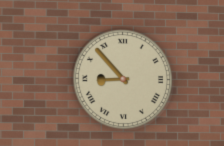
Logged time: 8,53
